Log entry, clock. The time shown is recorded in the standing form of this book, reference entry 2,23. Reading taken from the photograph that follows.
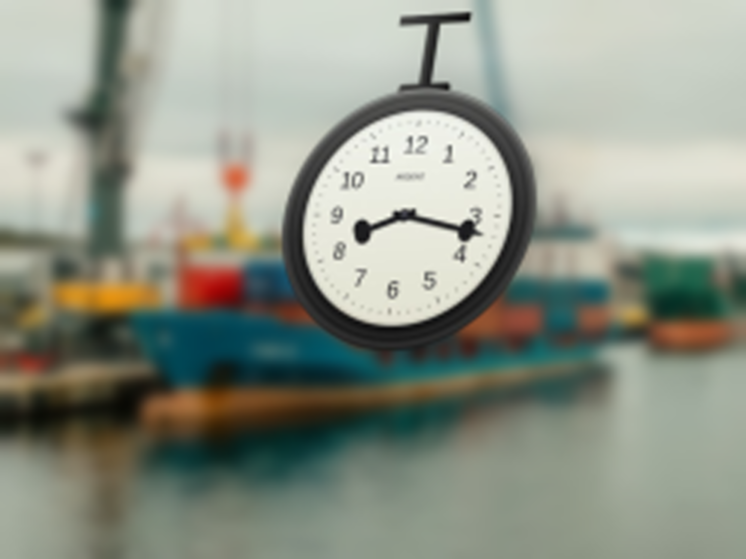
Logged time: 8,17
